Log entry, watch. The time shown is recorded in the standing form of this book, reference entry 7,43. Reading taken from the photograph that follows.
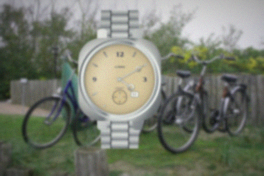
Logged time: 4,10
